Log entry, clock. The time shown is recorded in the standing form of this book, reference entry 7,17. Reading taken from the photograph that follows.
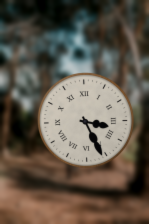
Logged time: 3,26
